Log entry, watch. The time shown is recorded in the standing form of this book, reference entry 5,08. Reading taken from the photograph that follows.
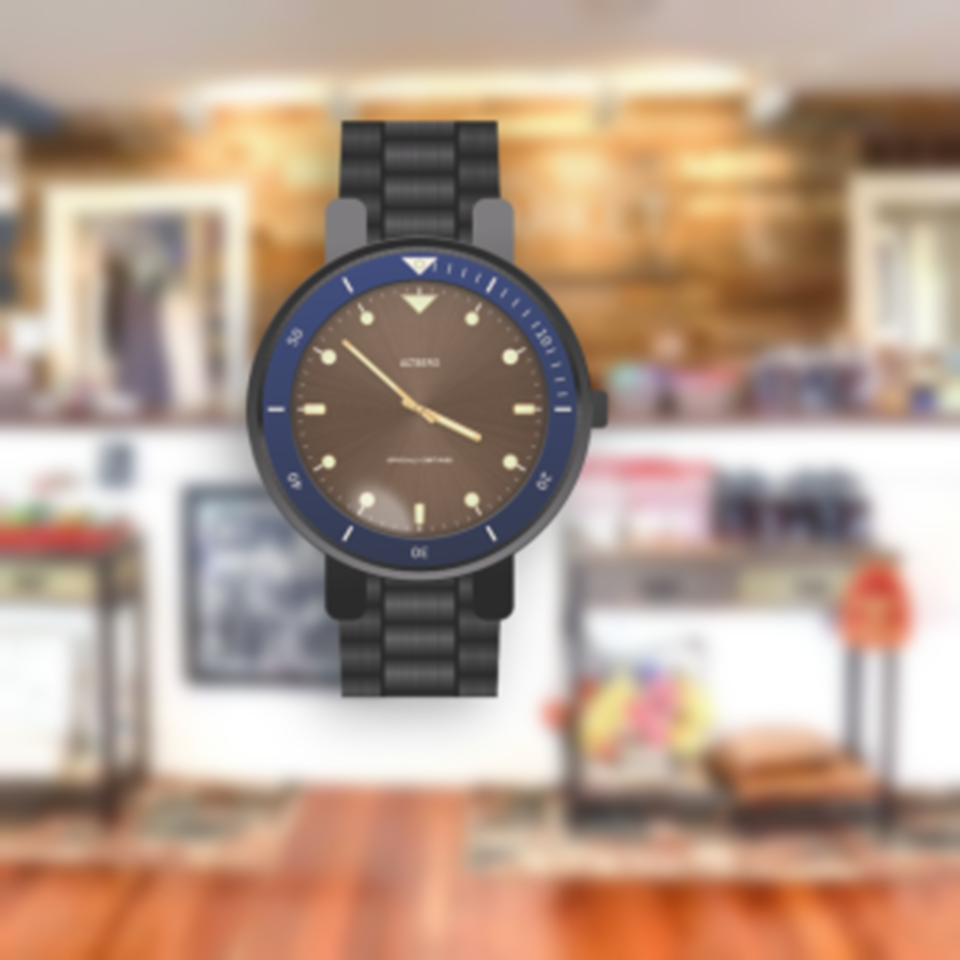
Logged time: 3,52
